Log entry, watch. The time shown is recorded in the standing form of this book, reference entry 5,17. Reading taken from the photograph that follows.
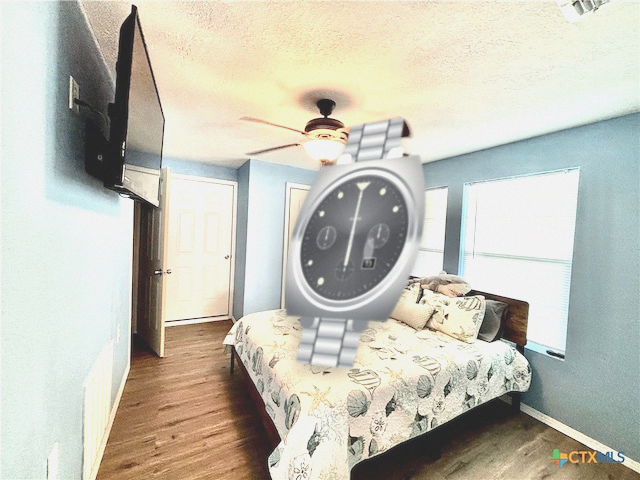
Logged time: 6,00
